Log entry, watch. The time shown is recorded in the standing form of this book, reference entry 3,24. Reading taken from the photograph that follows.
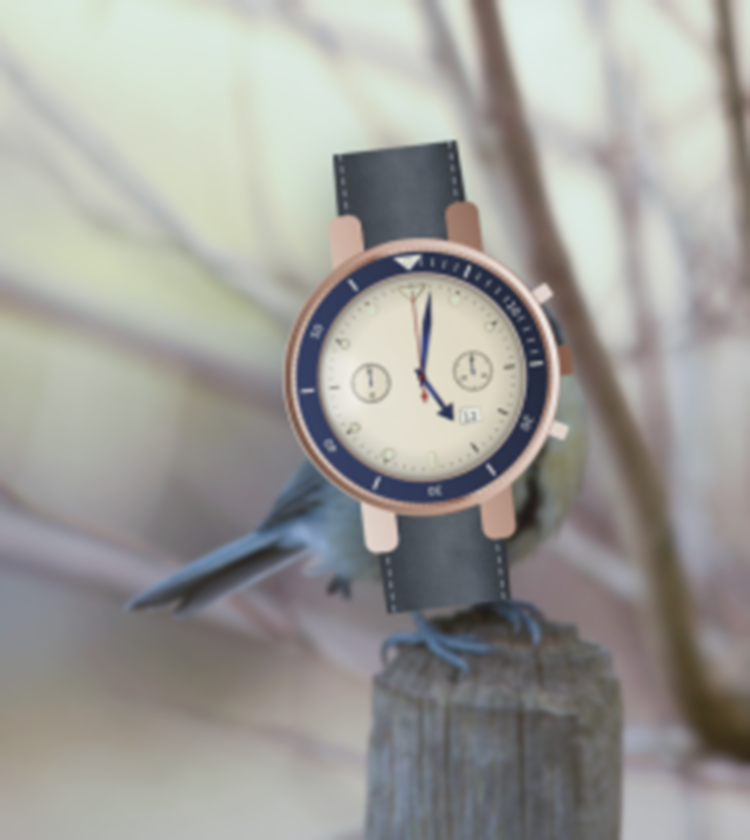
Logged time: 5,02
